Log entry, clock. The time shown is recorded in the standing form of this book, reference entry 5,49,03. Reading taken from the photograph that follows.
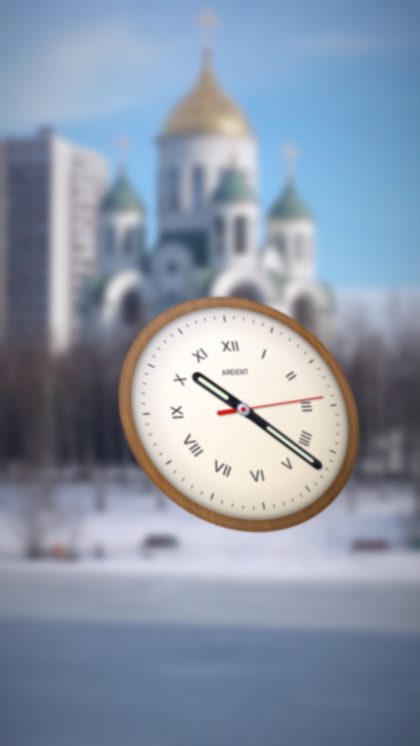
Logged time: 10,22,14
